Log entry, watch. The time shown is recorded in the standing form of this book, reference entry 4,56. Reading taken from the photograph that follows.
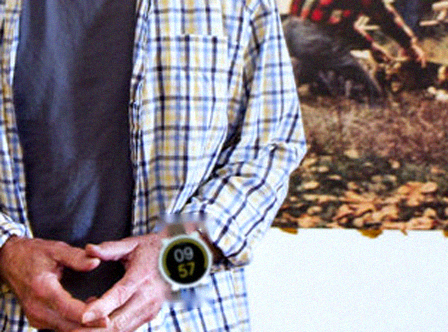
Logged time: 9,57
